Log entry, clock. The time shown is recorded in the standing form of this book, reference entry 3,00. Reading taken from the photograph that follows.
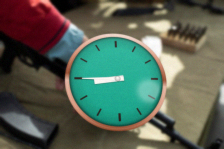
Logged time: 8,45
